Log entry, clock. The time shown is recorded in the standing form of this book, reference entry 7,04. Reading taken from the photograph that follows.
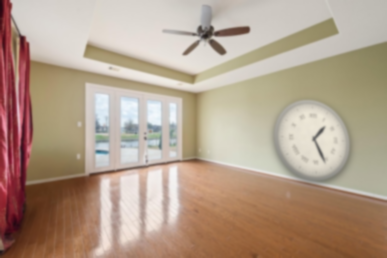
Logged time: 1,26
